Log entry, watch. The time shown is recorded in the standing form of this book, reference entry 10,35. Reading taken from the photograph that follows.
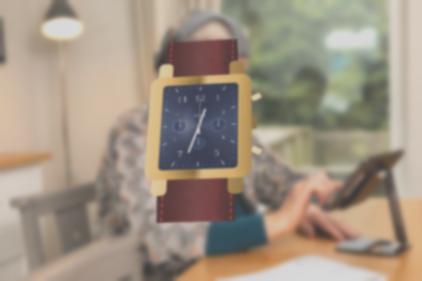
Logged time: 12,33
